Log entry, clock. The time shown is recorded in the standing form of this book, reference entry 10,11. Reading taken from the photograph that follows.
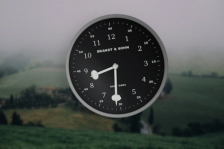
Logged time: 8,31
